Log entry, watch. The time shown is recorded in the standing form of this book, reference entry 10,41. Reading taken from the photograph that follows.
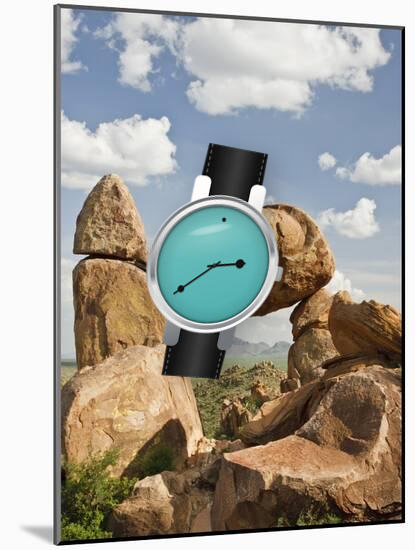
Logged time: 2,38
